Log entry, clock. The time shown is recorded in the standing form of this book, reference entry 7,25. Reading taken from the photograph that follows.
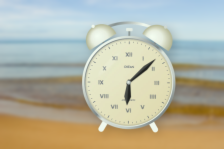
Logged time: 6,08
